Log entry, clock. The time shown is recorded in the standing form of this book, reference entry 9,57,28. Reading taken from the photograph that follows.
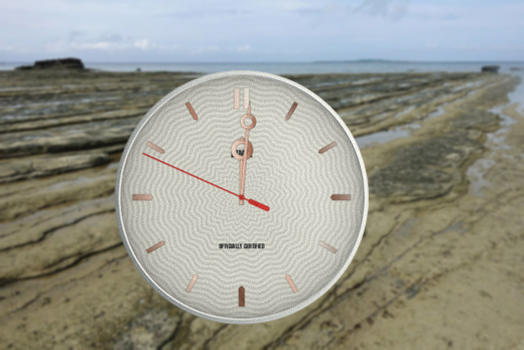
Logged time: 12,00,49
